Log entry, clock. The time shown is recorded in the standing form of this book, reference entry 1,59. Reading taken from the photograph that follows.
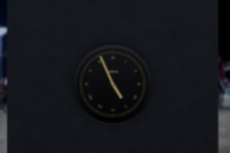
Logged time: 4,56
